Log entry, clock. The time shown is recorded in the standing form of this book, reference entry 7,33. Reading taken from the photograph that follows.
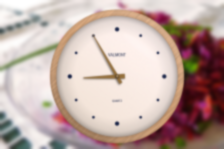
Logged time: 8,55
